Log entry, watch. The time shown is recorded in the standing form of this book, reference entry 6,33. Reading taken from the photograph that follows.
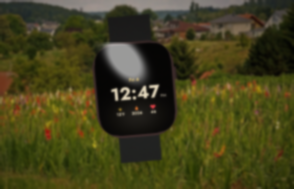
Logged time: 12,47
